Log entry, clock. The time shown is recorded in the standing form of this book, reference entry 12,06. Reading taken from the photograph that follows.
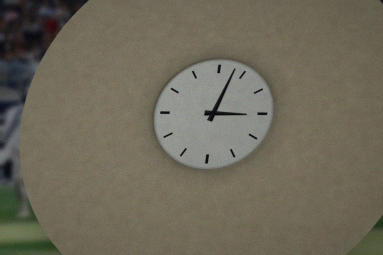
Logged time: 3,03
